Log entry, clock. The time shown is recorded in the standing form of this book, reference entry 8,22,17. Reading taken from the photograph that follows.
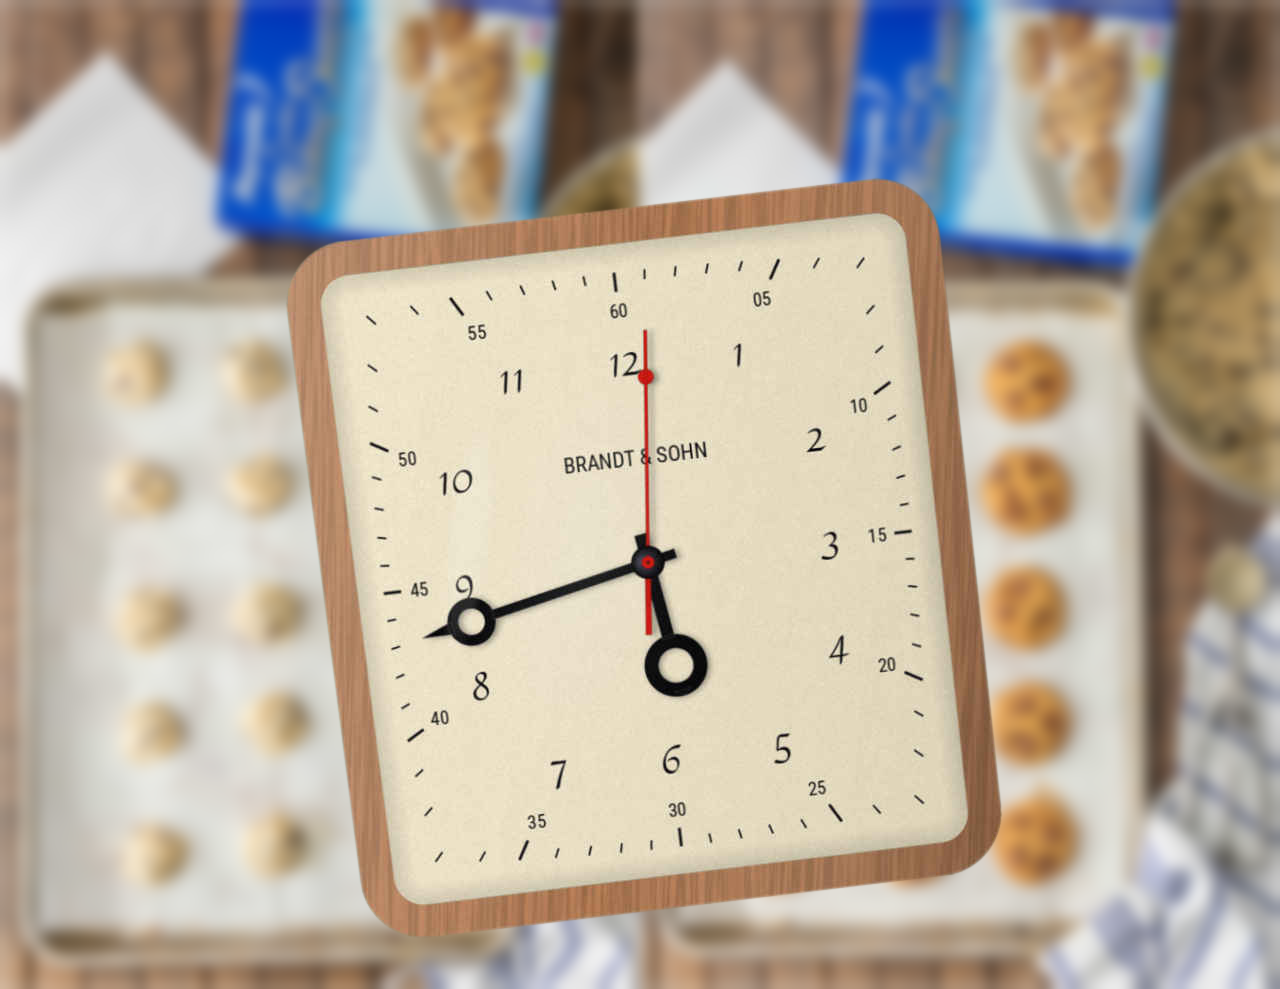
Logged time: 5,43,01
